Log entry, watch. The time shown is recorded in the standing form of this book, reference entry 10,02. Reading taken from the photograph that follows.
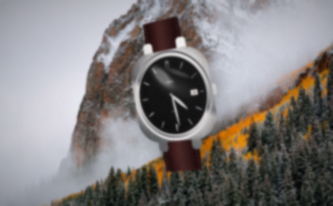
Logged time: 4,29
